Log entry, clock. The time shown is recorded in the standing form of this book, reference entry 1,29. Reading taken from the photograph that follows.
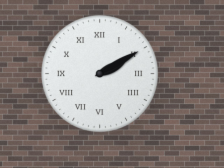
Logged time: 2,10
